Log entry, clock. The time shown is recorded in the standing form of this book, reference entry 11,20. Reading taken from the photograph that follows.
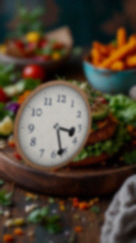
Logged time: 3,27
